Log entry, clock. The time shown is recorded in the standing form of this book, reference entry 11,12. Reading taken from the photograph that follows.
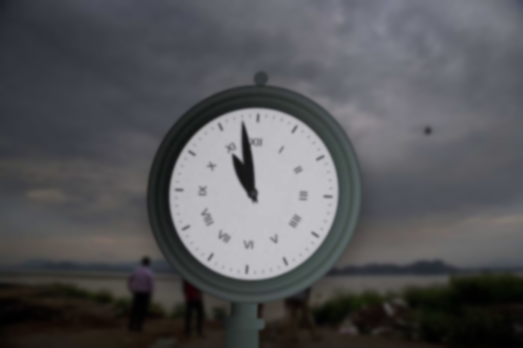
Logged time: 10,58
